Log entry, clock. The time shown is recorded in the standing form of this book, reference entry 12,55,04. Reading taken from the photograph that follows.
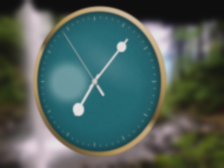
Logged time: 7,06,54
